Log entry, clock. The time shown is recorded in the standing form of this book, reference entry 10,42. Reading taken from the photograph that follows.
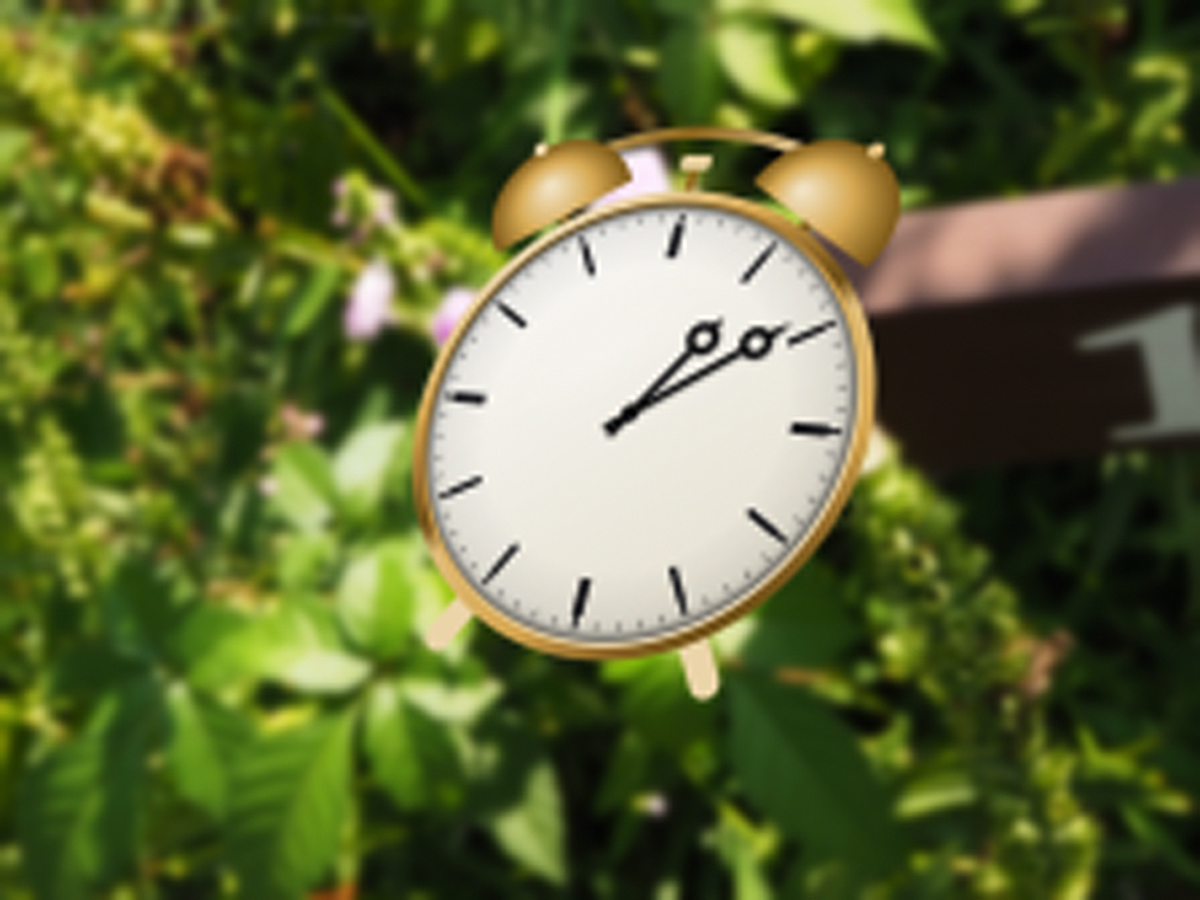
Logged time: 1,09
